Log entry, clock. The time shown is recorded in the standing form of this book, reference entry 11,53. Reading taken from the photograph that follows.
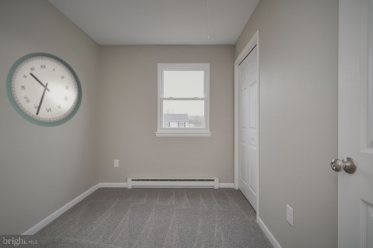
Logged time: 10,34
